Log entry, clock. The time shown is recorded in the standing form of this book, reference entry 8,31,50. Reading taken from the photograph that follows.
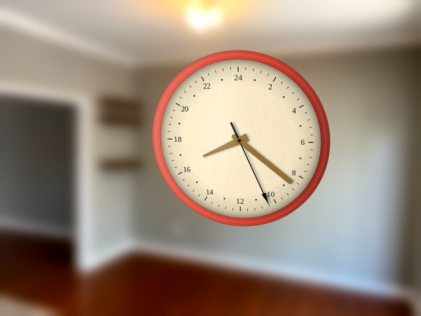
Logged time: 16,21,26
